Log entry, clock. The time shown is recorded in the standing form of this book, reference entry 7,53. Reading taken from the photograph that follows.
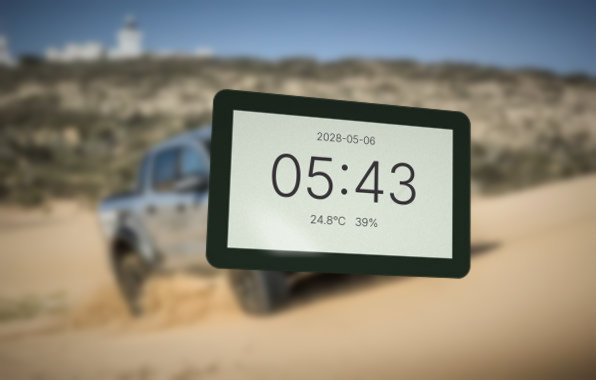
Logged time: 5,43
